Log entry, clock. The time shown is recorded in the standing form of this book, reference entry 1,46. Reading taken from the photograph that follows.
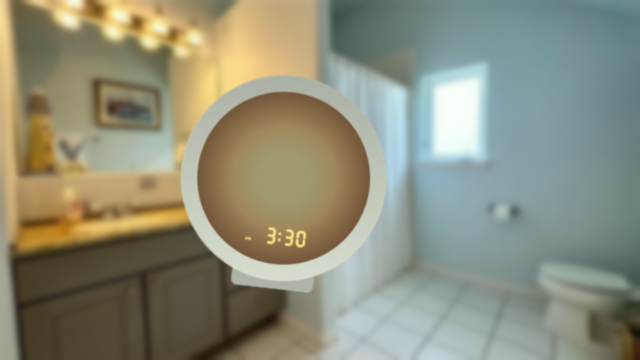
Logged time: 3,30
